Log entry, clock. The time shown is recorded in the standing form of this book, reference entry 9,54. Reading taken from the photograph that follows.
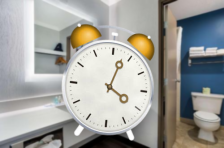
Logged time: 4,03
